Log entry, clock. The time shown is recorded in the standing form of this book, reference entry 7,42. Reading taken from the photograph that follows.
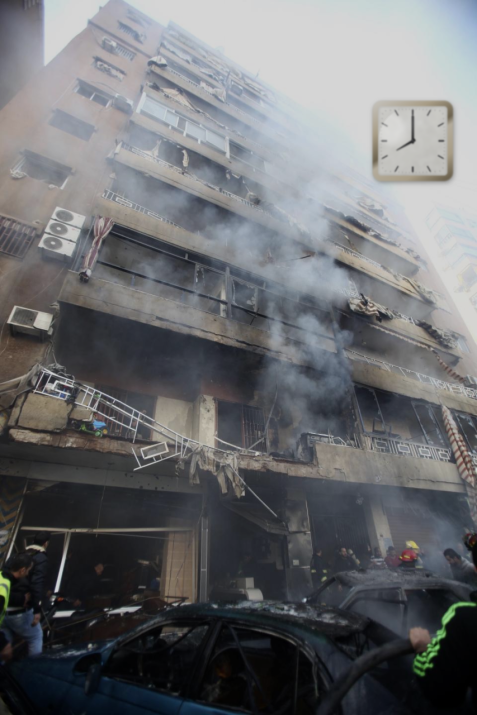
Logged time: 8,00
